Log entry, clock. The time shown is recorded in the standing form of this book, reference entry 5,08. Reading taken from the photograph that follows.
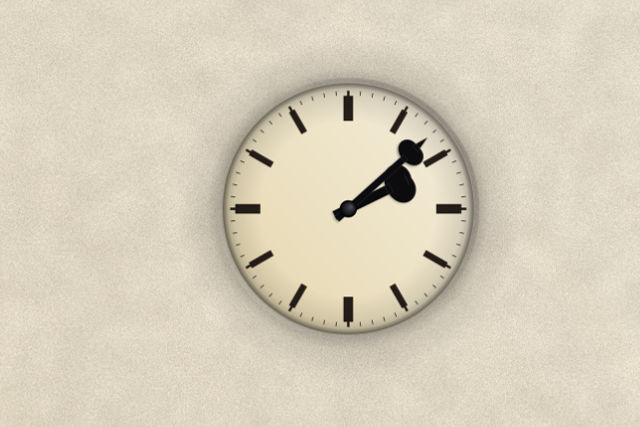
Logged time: 2,08
